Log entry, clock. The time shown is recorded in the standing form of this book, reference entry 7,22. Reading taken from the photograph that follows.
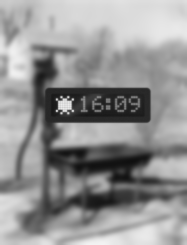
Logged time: 16,09
